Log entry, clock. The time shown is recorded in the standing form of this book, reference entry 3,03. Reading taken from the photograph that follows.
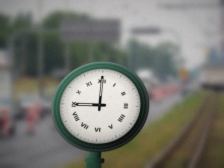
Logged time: 9,00
